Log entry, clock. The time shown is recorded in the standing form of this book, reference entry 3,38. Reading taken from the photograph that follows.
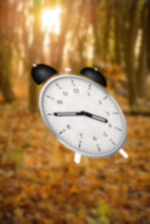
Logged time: 3,45
